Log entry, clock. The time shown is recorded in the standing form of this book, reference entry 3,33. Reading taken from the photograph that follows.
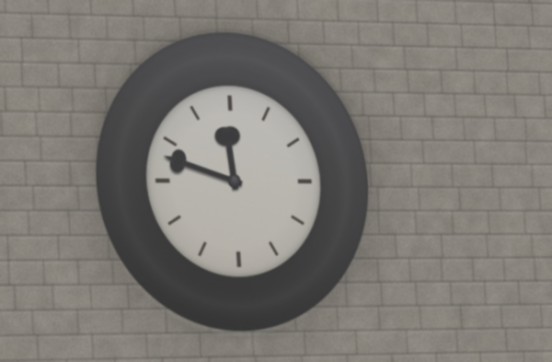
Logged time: 11,48
